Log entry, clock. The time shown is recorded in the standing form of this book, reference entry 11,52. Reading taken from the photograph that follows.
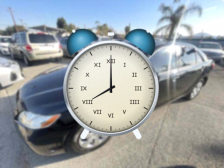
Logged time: 8,00
